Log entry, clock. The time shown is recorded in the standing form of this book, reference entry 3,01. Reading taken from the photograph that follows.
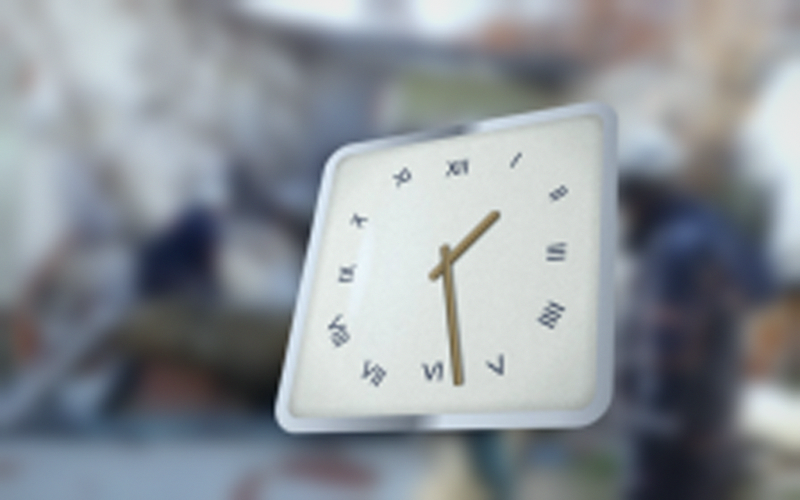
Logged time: 1,28
